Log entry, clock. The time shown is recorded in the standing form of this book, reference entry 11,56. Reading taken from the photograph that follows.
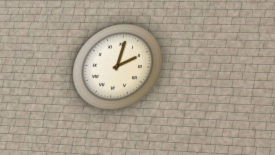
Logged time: 2,01
